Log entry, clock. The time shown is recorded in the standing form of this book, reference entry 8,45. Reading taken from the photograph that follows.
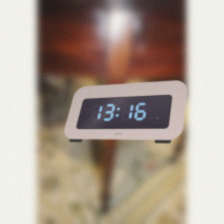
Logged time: 13,16
